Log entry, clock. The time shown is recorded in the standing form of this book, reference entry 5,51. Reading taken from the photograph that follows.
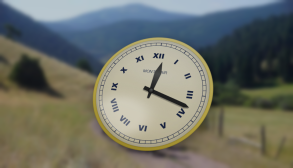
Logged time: 12,18
